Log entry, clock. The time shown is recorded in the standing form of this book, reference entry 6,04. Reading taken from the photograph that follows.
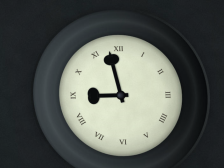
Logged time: 8,58
